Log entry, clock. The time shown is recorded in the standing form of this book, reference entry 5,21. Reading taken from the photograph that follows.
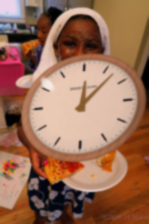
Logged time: 12,07
